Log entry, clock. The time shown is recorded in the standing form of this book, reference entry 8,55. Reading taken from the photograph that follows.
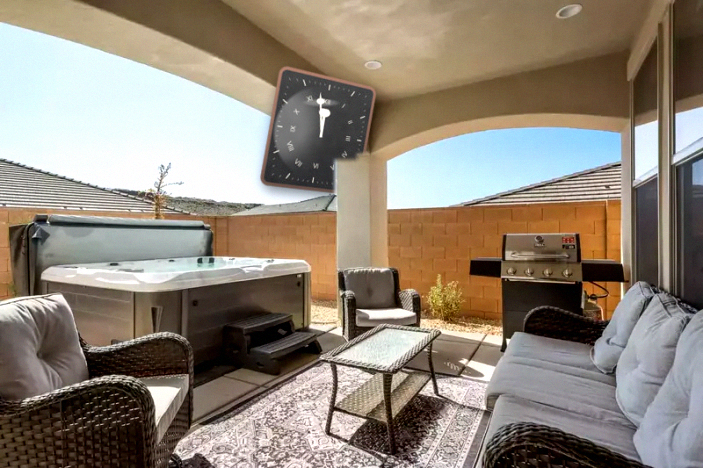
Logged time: 11,58
